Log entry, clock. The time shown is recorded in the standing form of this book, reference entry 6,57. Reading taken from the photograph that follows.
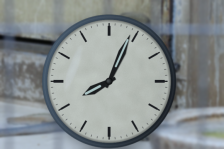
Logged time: 8,04
